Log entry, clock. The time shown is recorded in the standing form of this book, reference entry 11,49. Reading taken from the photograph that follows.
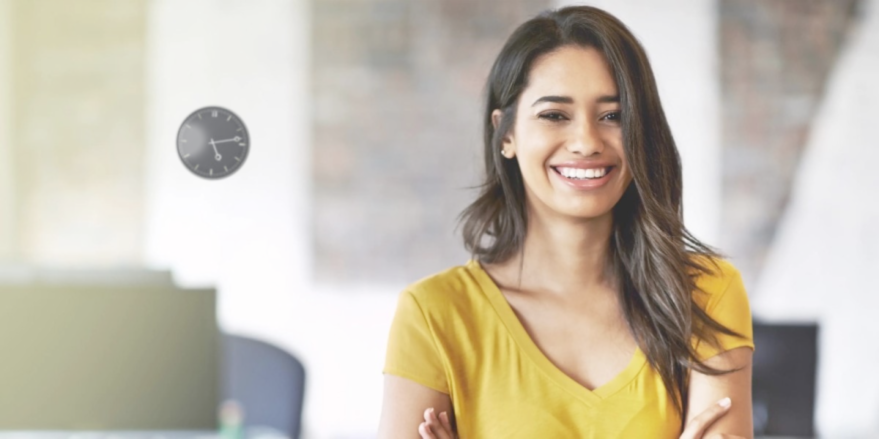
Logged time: 5,13
